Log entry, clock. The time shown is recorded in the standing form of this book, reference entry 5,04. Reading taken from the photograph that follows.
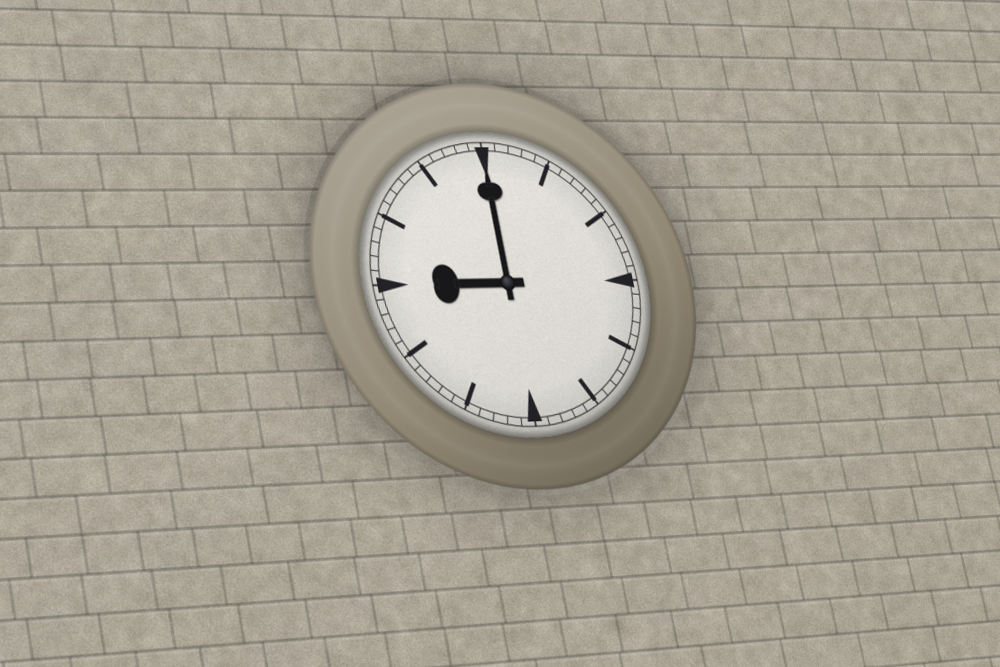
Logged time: 9,00
